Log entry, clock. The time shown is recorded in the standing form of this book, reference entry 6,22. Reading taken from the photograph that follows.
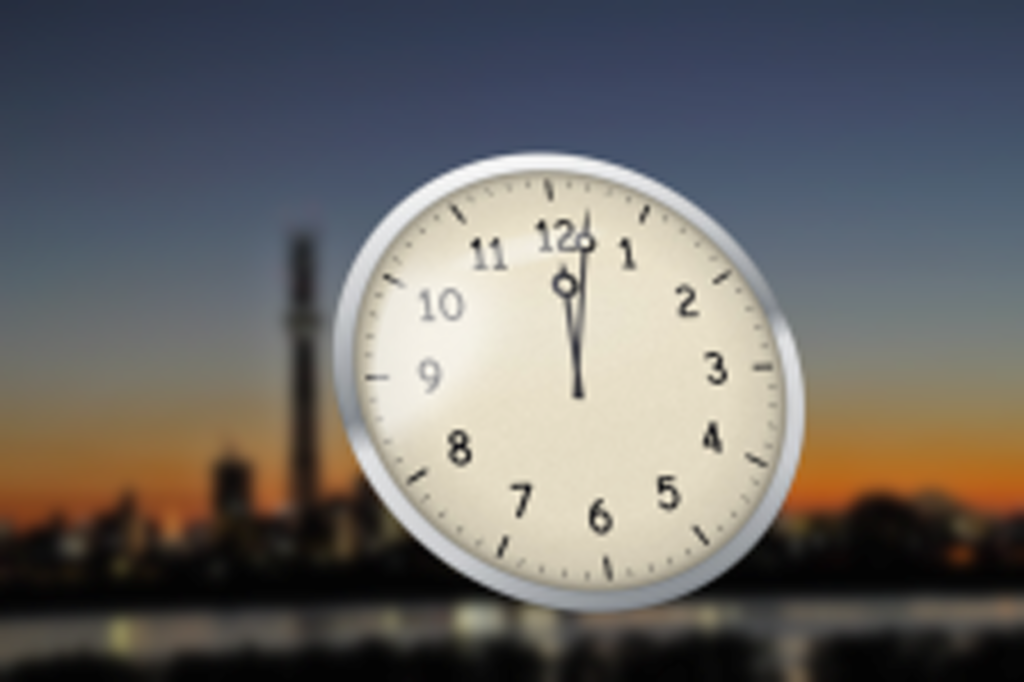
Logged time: 12,02
